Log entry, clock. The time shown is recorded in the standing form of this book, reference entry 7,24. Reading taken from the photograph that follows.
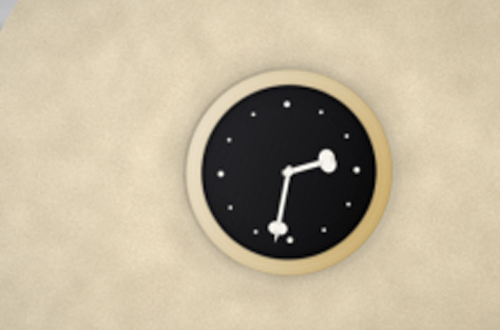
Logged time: 2,32
